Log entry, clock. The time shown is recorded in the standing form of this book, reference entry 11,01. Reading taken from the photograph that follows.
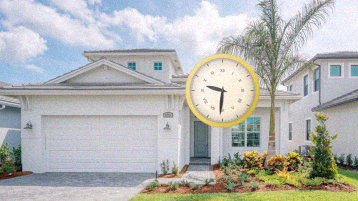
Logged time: 9,31
